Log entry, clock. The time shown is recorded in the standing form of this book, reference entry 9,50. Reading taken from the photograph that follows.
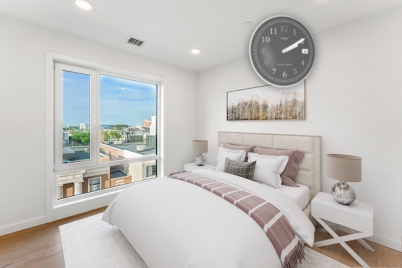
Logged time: 2,10
